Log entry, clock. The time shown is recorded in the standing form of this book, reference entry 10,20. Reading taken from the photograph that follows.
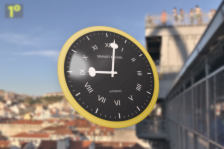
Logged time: 9,02
